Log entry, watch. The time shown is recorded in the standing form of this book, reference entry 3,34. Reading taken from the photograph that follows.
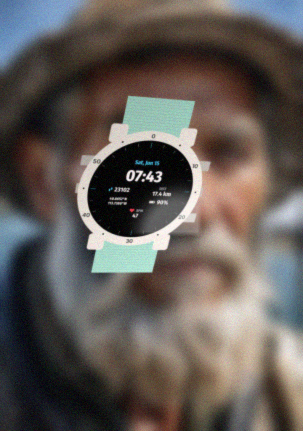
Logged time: 7,43
